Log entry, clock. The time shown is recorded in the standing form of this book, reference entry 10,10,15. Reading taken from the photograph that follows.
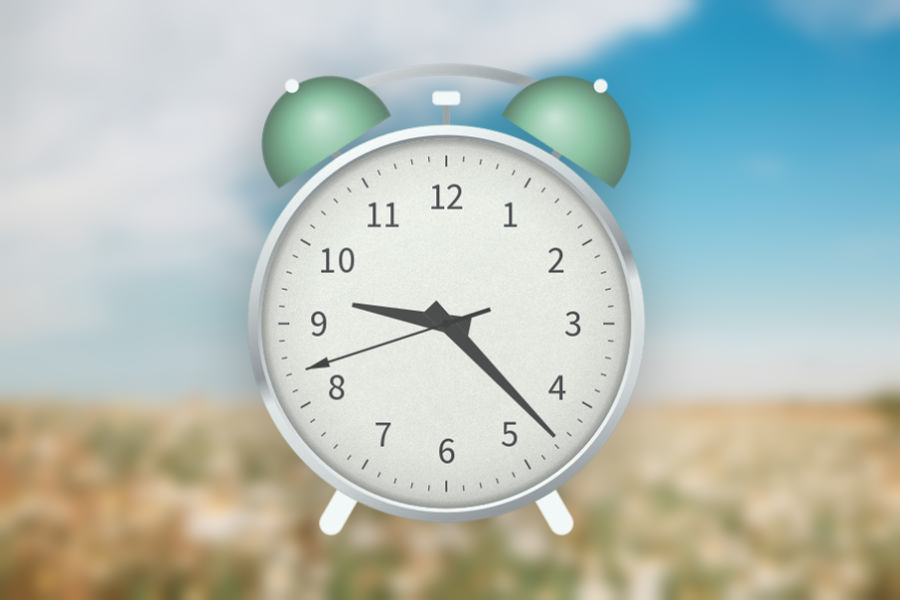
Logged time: 9,22,42
